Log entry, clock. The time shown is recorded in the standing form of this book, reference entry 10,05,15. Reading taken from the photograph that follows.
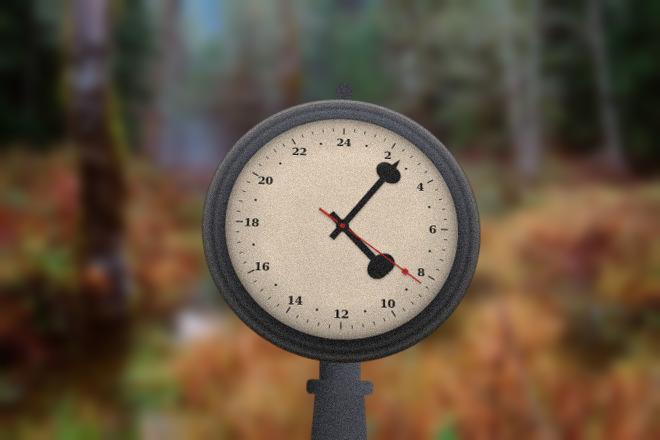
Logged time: 9,06,21
